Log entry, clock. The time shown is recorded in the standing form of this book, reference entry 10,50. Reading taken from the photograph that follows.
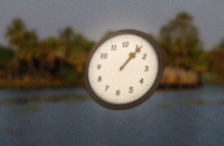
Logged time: 1,06
